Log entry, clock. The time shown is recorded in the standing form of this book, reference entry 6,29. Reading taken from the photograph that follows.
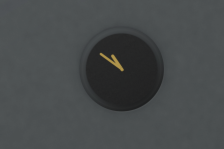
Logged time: 10,51
